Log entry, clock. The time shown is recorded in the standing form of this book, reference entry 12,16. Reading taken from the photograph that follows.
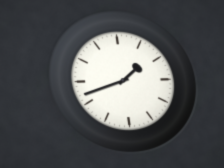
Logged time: 1,42
